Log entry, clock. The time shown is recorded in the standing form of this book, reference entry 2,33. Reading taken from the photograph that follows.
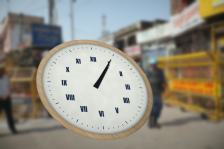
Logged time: 1,05
